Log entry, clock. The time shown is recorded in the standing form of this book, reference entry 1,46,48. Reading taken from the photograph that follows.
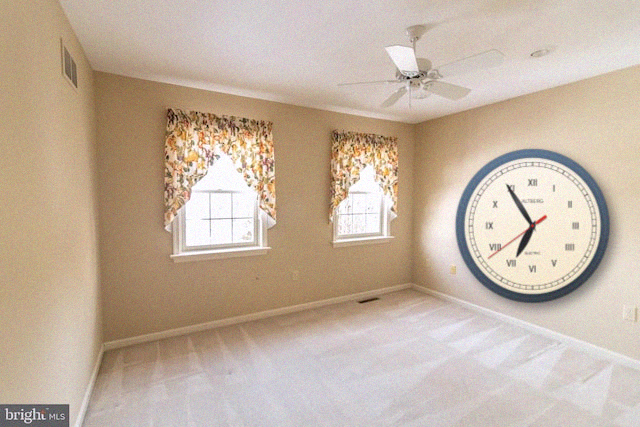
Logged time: 6,54,39
